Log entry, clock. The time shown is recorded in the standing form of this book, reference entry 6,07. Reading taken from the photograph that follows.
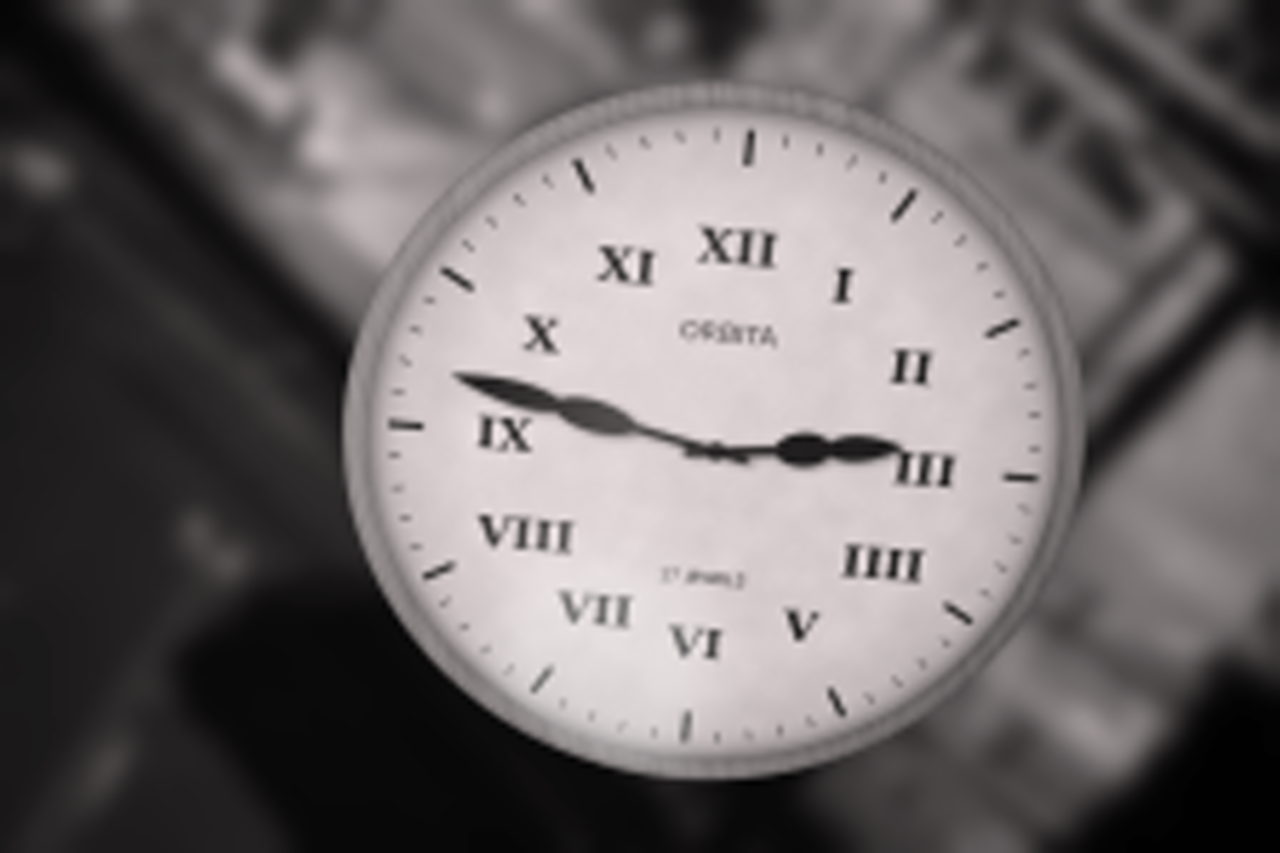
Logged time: 2,47
